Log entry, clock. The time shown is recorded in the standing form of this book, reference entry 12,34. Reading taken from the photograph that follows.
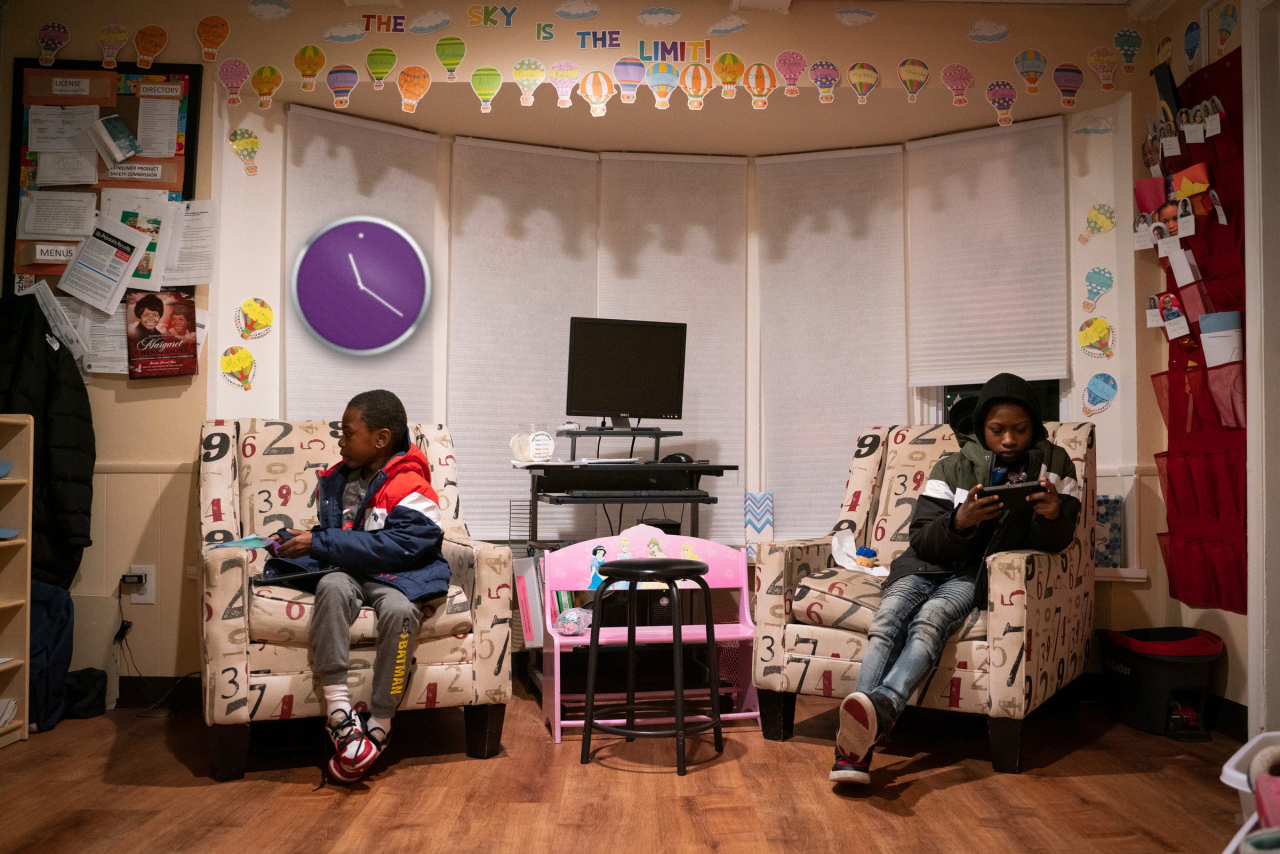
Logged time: 11,21
